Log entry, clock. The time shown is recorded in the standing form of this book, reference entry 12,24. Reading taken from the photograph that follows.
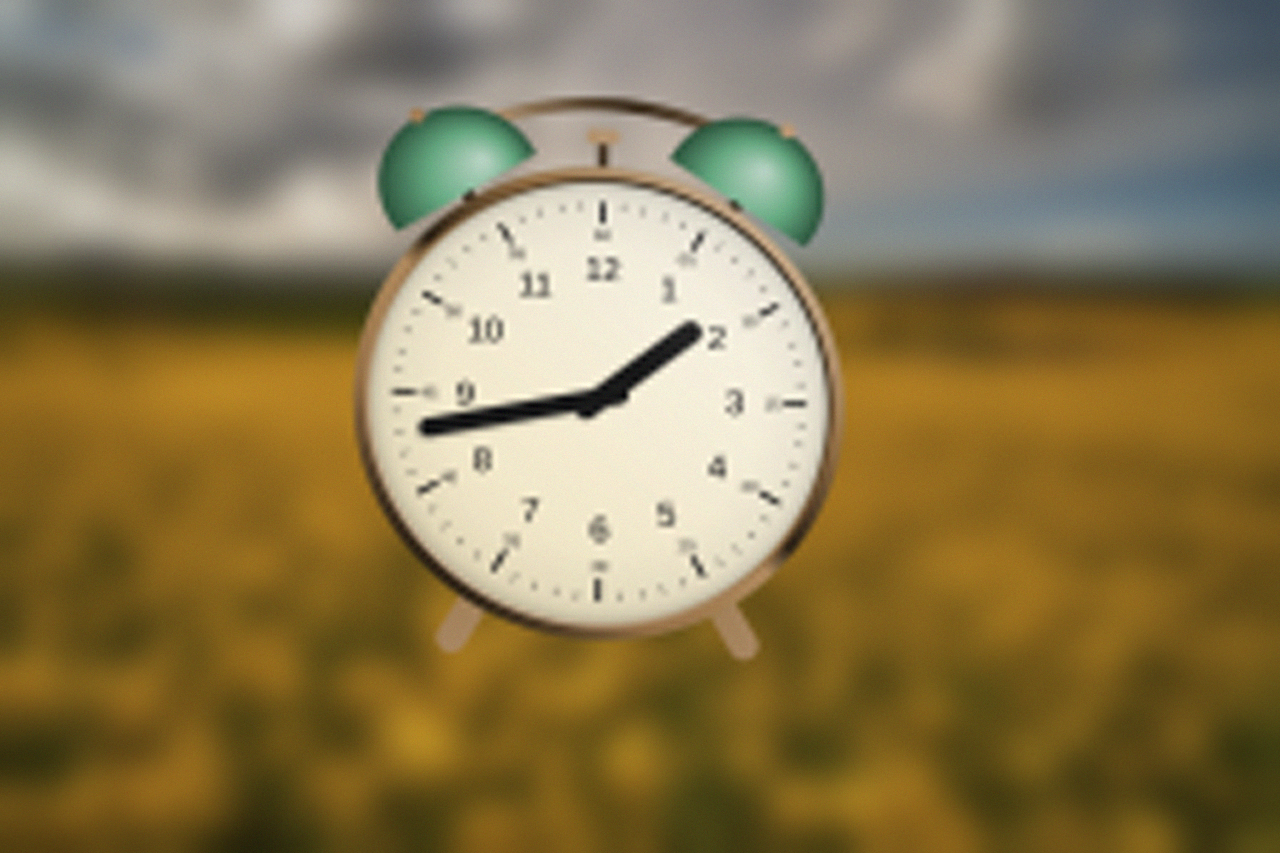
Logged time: 1,43
